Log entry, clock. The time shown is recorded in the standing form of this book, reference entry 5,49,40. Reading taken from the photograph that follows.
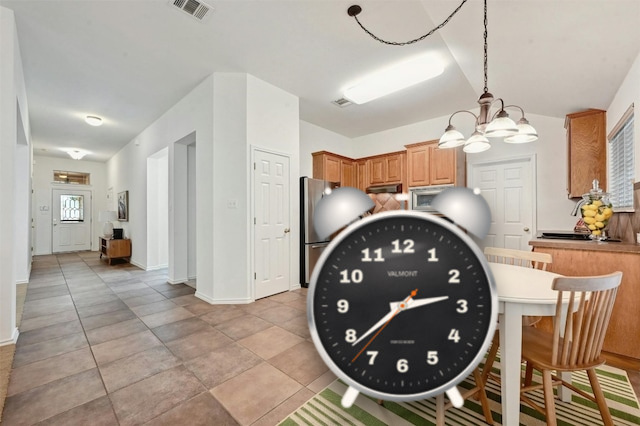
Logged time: 2,38,37
